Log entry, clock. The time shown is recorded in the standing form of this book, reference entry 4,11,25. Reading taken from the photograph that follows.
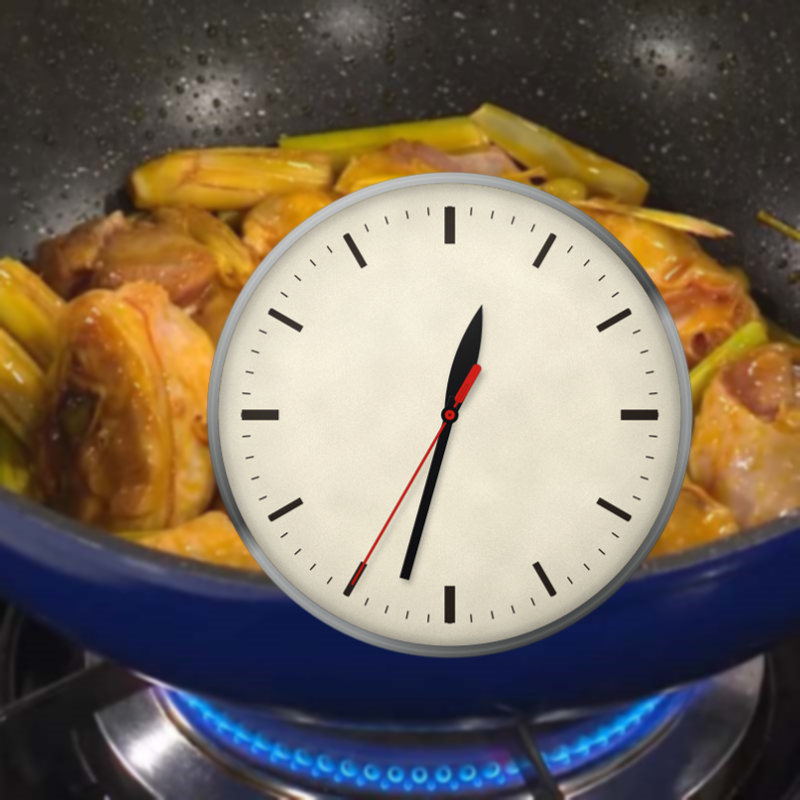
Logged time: 12,32,35
